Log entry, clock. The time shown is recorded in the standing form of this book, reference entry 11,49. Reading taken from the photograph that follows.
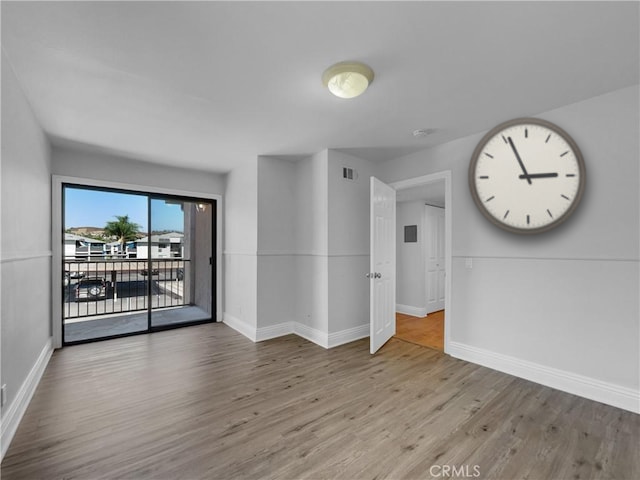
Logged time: 2,56
